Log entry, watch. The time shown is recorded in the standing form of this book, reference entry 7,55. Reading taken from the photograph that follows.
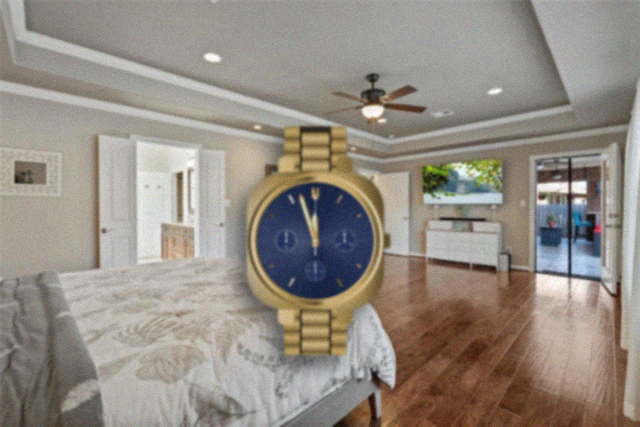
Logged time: 11,57
